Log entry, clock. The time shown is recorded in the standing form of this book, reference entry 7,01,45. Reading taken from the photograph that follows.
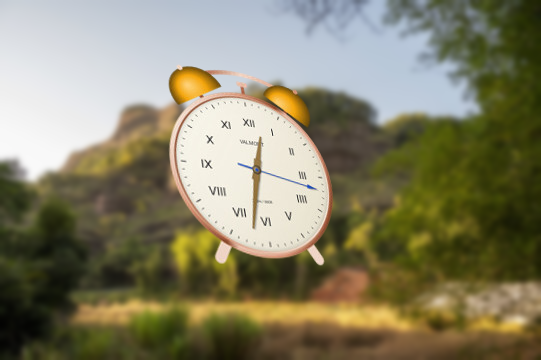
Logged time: 12,32,17
